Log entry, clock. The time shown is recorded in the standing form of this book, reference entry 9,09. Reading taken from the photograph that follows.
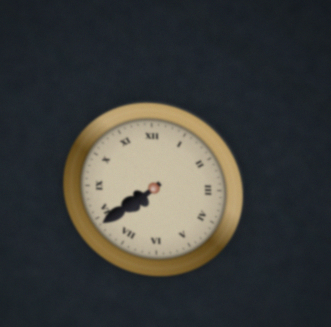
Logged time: 7,39
